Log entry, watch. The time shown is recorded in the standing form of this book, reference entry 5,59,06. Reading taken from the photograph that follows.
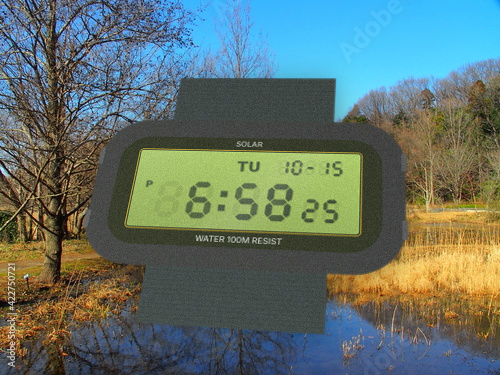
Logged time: 6,58,25
